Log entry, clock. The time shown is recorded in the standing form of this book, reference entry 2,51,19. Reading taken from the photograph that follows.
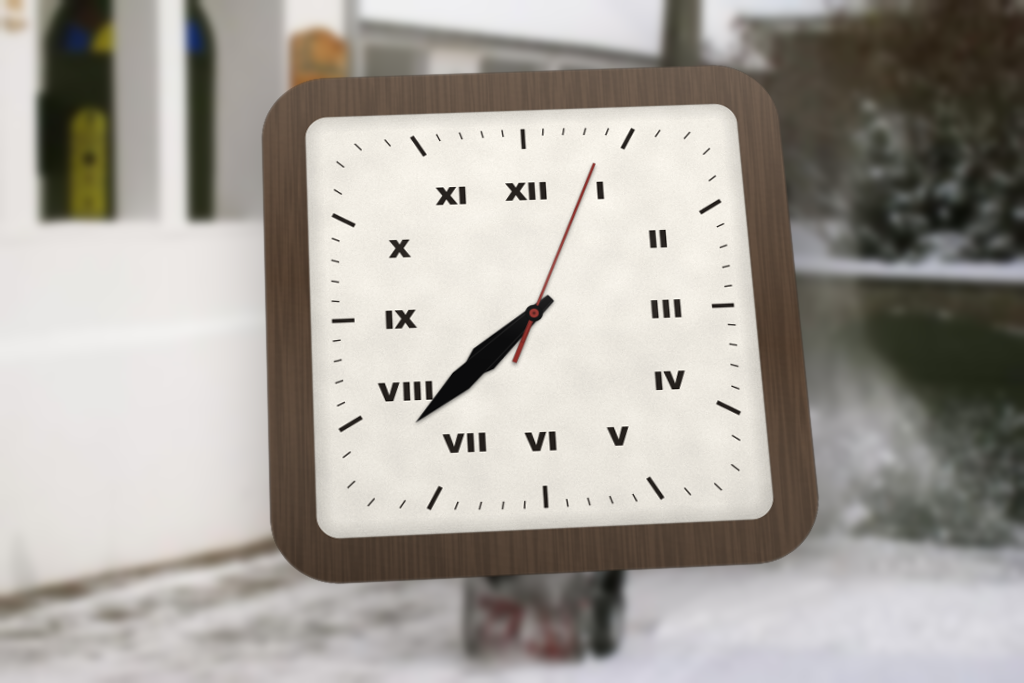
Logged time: 7,38,04
